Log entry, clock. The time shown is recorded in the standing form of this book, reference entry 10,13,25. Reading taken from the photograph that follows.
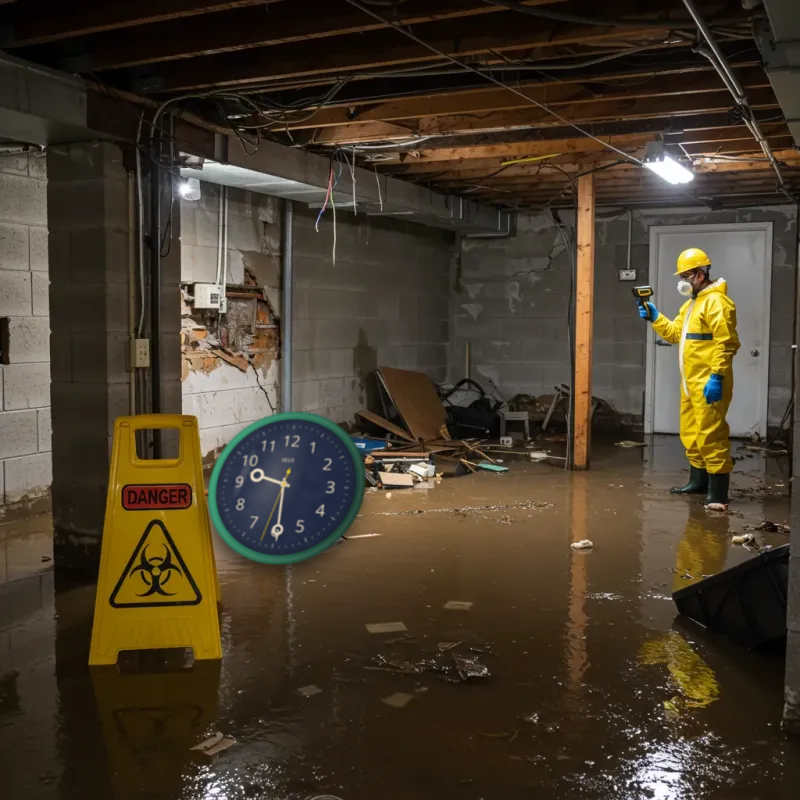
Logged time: 9,29,32
